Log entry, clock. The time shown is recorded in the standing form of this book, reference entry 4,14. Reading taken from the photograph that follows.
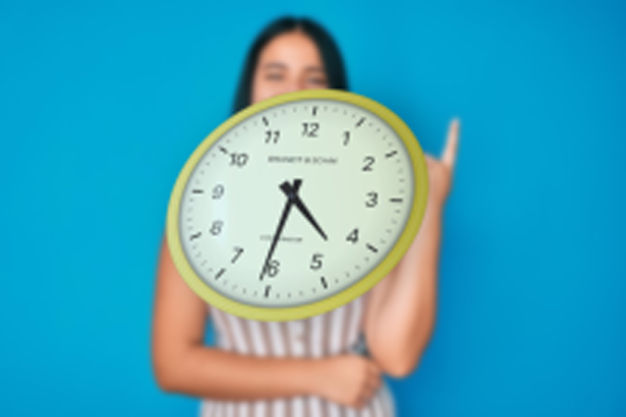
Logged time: 4,31
